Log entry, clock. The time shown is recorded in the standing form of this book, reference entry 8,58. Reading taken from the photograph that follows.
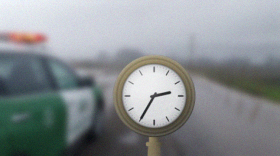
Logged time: 2,35
